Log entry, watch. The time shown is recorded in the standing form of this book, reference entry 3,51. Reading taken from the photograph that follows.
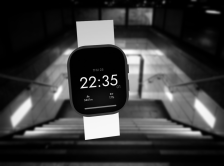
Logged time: 22,35
